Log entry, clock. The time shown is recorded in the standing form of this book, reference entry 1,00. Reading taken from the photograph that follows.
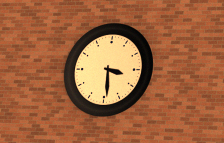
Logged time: 3,29
